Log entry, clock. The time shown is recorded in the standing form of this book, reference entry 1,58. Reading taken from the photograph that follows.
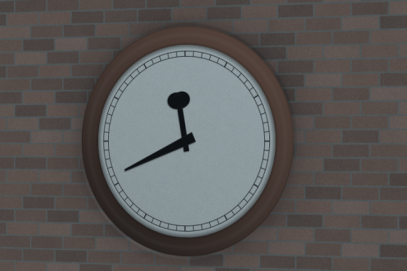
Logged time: 11,41
